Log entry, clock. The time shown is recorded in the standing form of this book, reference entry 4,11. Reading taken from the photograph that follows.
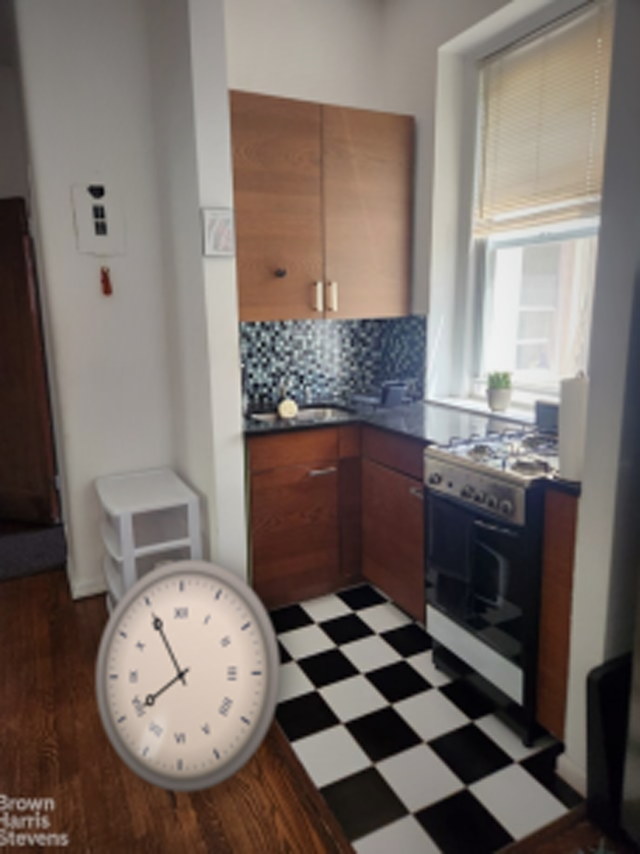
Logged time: 7,55
